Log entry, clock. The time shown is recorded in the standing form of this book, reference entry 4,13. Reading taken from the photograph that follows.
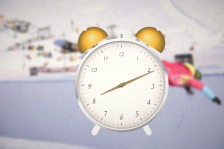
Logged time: 8,11
